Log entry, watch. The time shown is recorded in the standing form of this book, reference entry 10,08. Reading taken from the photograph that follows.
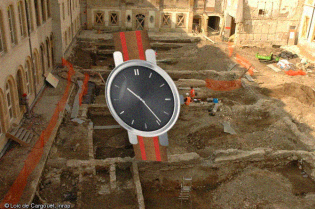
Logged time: 10,24
